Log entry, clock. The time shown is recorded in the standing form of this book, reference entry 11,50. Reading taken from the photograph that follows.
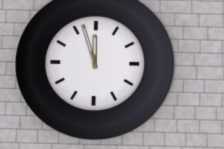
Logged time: 11,57
